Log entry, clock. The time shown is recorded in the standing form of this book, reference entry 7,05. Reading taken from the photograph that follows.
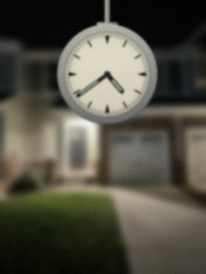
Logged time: 4,39
